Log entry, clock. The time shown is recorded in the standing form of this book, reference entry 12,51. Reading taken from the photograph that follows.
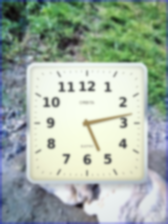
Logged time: 5,13
